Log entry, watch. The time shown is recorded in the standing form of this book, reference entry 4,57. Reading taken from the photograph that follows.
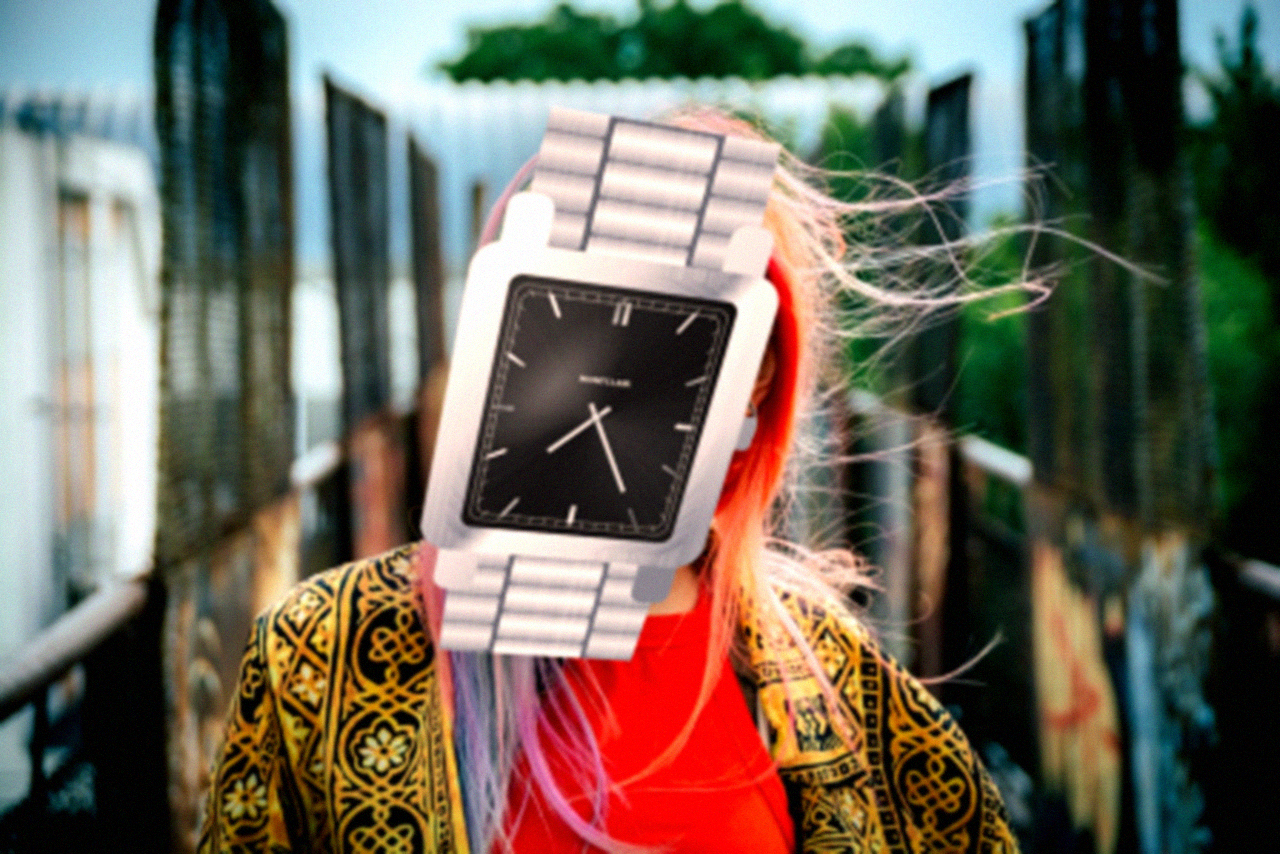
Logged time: 7,25
